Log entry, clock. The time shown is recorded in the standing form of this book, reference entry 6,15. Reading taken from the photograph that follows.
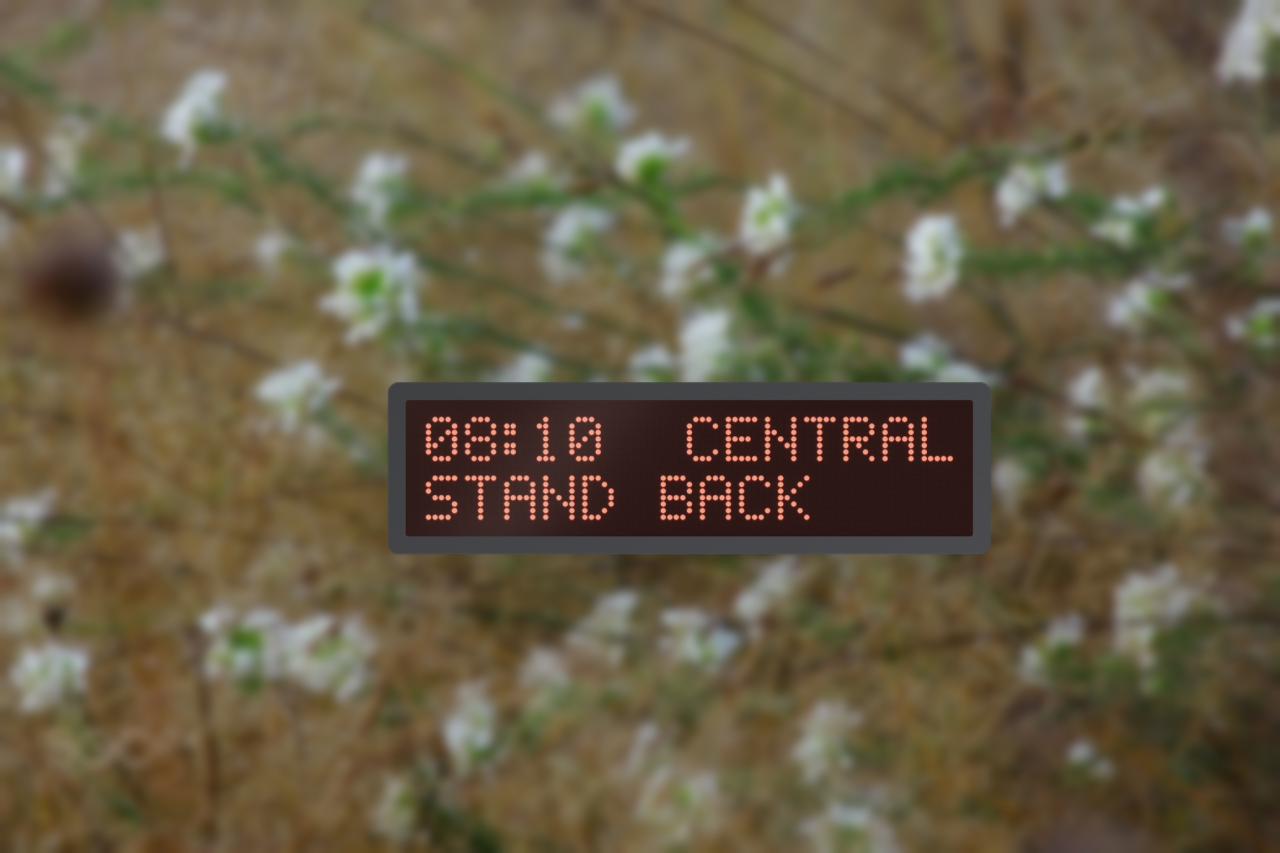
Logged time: 8,10
